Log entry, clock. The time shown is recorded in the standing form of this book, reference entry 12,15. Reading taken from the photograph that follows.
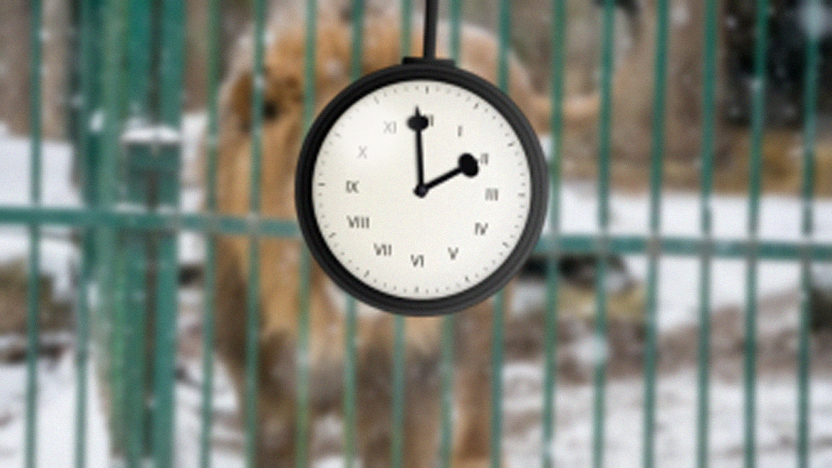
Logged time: 1,59
